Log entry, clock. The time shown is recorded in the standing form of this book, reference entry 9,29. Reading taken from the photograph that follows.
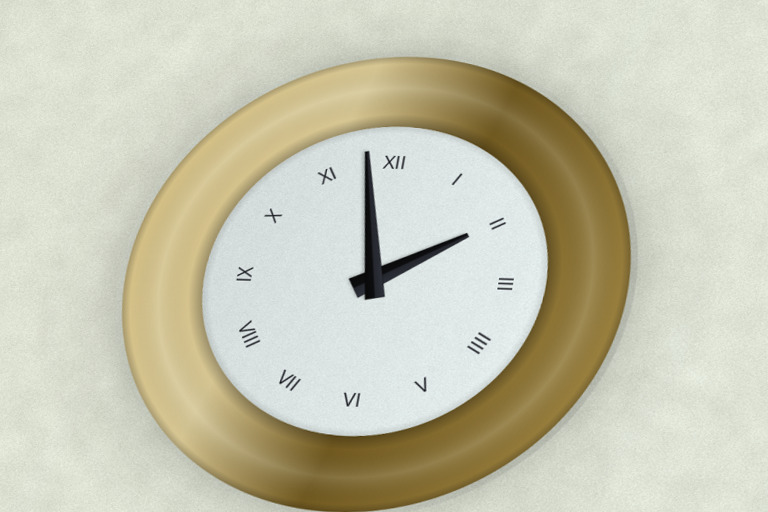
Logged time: 1,58
